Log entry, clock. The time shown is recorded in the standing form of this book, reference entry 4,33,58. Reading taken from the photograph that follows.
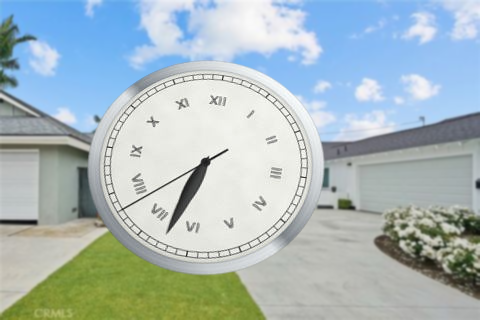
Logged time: 6,32,38
